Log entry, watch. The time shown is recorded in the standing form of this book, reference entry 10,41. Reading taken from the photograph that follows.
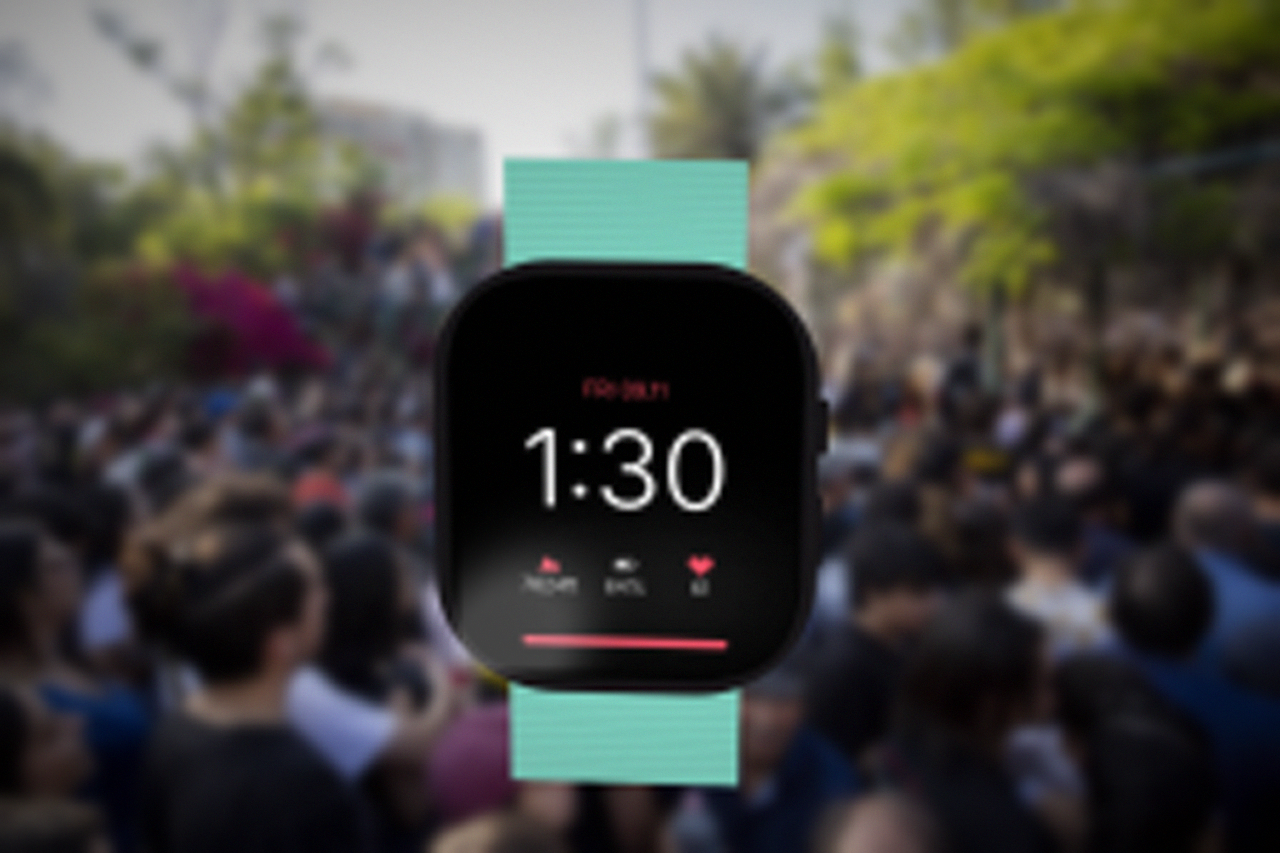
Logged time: 1,30
